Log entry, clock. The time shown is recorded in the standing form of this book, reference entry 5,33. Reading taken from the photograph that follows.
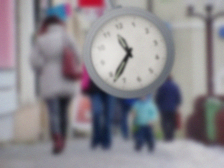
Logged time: 11,38
